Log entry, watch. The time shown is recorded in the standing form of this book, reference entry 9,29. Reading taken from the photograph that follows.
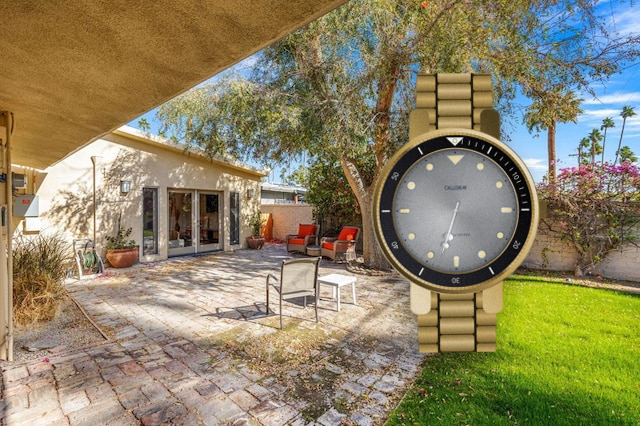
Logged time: 6,33
